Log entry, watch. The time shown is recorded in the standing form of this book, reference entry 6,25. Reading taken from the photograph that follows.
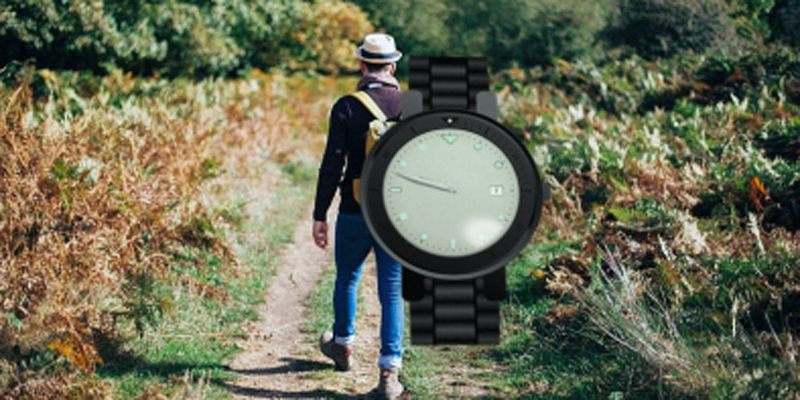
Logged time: 9,48
